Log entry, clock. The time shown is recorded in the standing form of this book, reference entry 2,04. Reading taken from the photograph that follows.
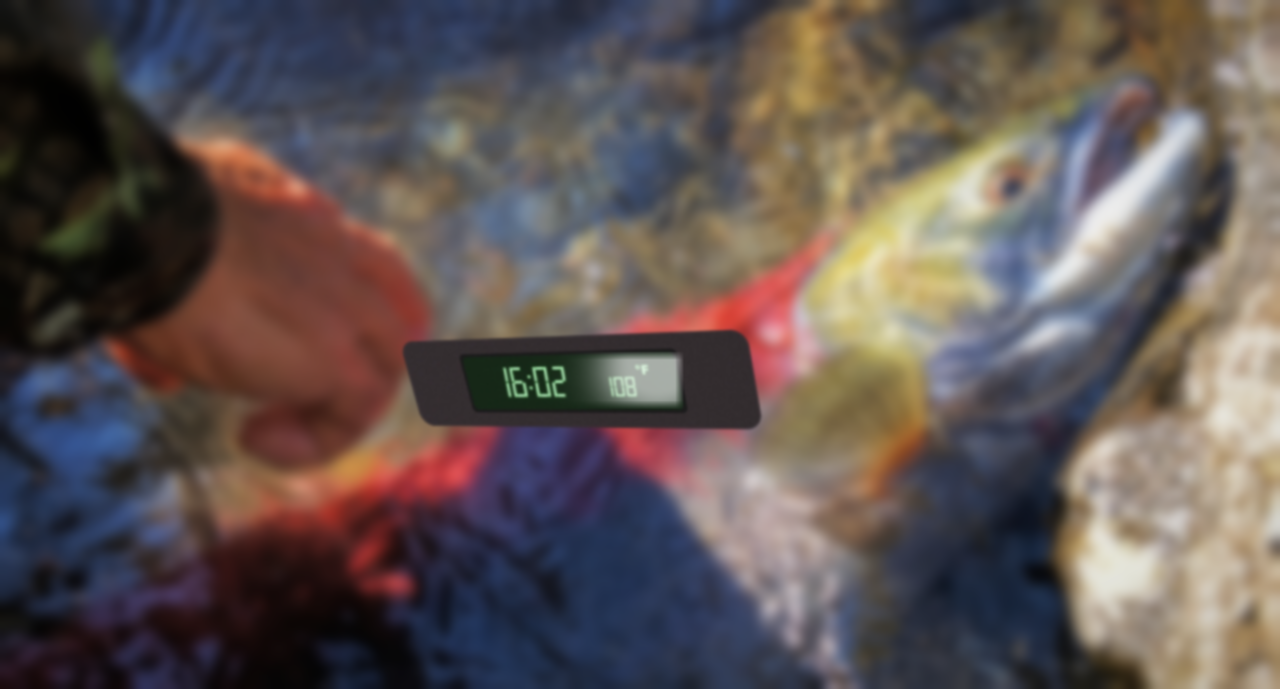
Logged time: 16,02
